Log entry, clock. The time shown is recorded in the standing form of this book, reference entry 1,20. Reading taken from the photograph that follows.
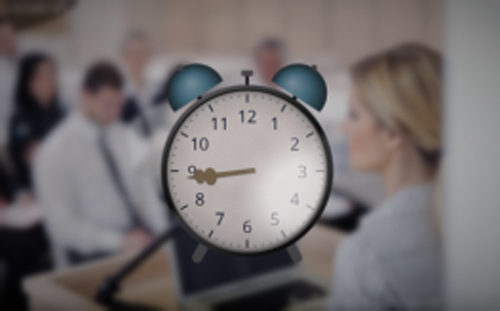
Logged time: 8,44
